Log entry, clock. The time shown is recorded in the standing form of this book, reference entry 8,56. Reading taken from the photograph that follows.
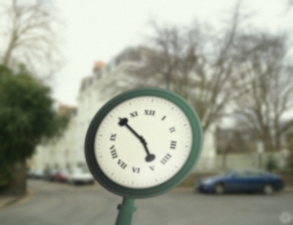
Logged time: 4,51
